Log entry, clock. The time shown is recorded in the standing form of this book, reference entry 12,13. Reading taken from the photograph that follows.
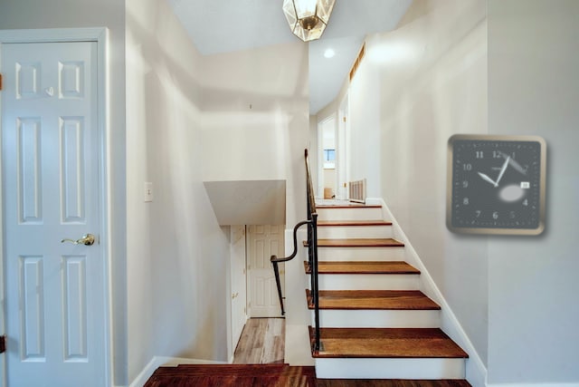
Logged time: 10,04
